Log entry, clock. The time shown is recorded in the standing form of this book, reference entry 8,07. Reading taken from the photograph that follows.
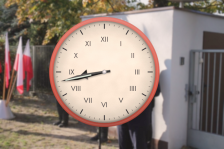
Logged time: 8,43
